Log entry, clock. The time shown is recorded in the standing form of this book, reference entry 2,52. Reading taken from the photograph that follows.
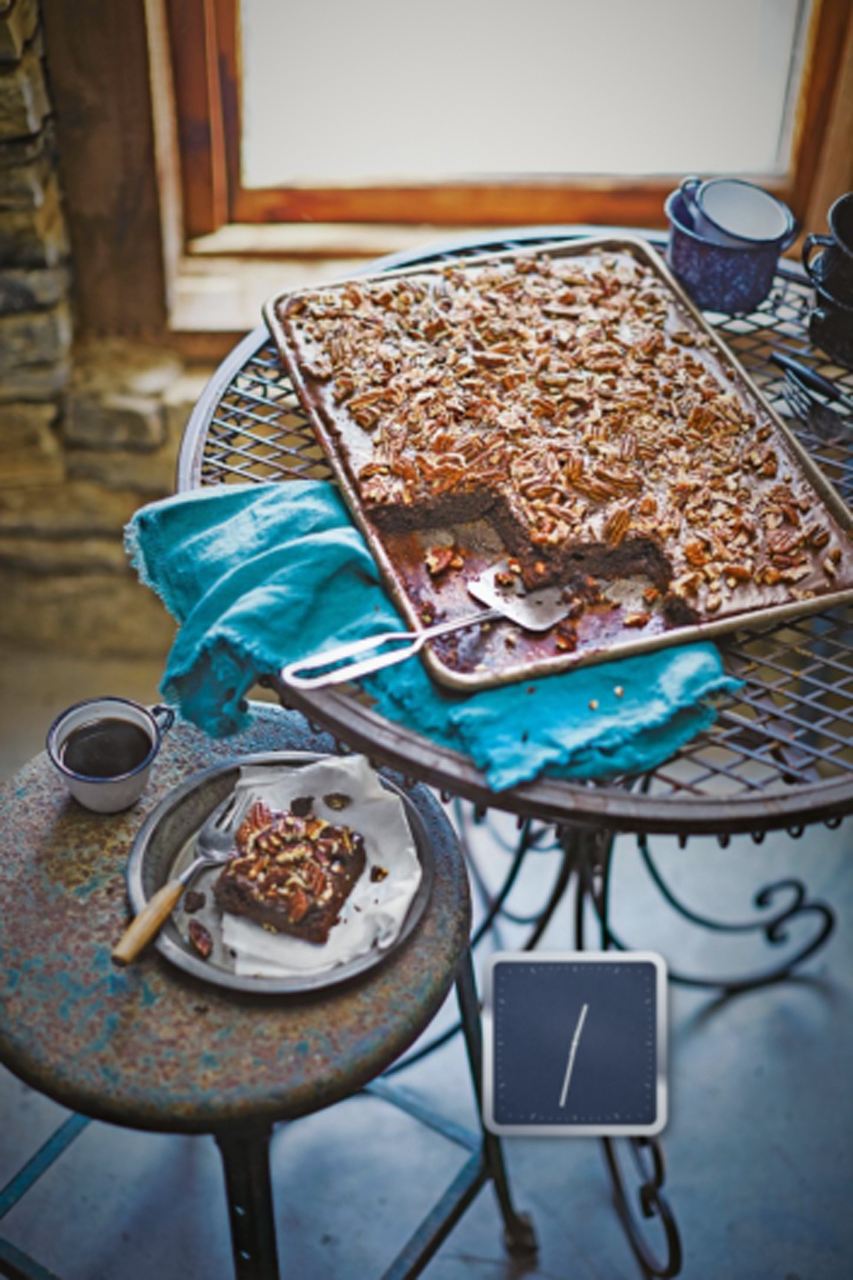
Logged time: 12,32
